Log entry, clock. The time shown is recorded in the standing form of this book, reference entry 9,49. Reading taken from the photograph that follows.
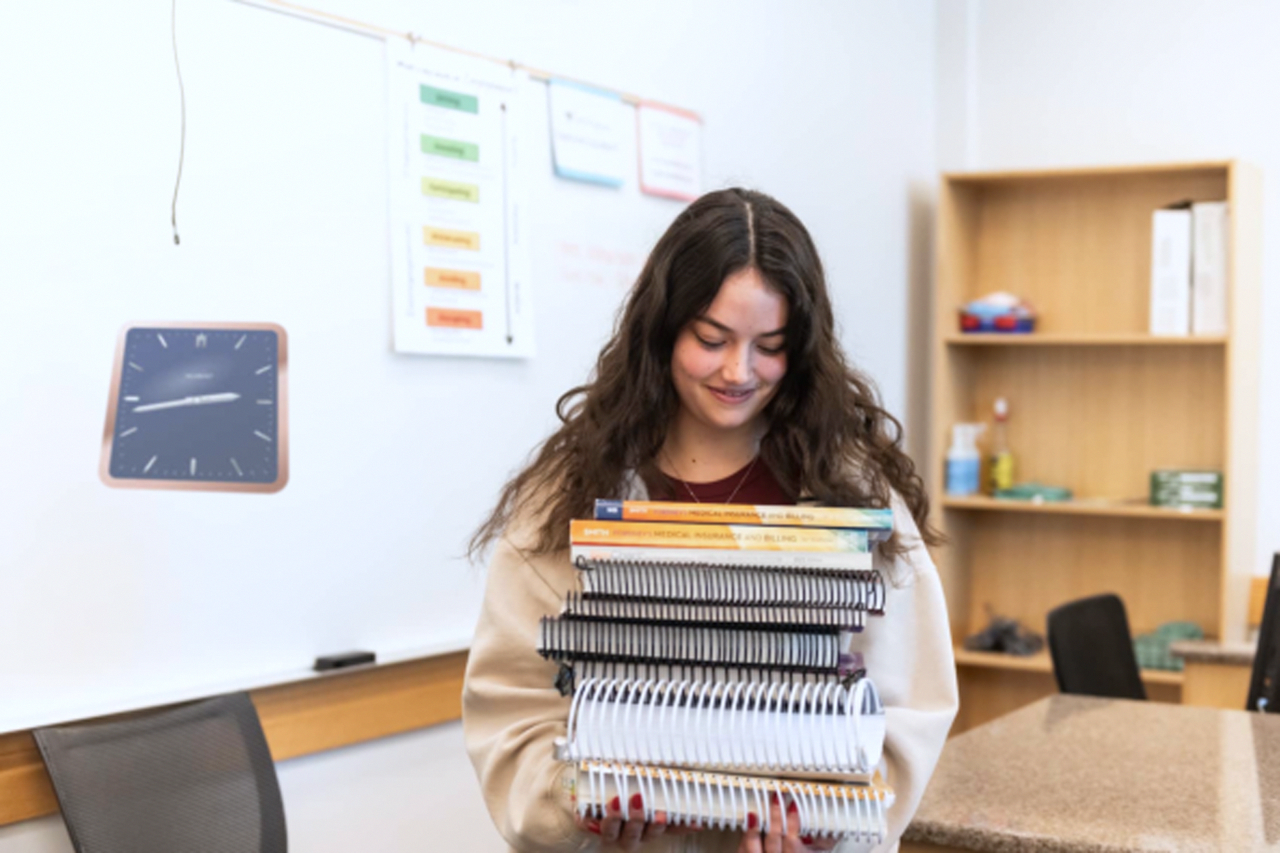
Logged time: 2,43
